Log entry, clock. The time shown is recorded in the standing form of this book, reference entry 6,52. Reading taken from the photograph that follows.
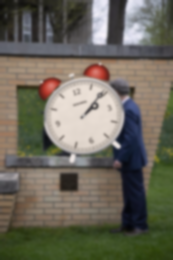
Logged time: 2,09
